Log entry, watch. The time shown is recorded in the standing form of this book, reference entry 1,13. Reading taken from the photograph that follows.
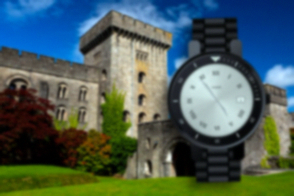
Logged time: 4,54
